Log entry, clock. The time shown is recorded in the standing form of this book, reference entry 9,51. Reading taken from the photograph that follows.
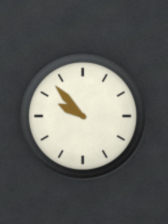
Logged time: 9,53
